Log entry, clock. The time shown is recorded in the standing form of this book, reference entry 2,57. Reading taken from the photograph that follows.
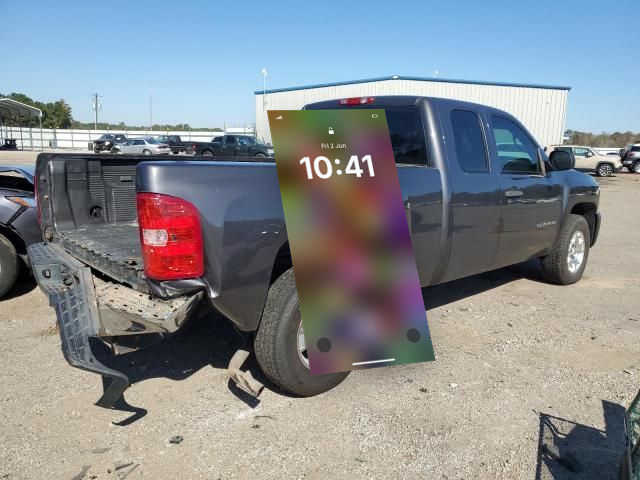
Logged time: 10,41
